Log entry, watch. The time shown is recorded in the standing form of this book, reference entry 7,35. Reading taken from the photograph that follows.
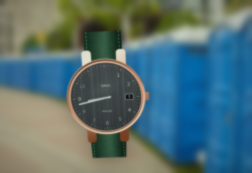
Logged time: 8,43
